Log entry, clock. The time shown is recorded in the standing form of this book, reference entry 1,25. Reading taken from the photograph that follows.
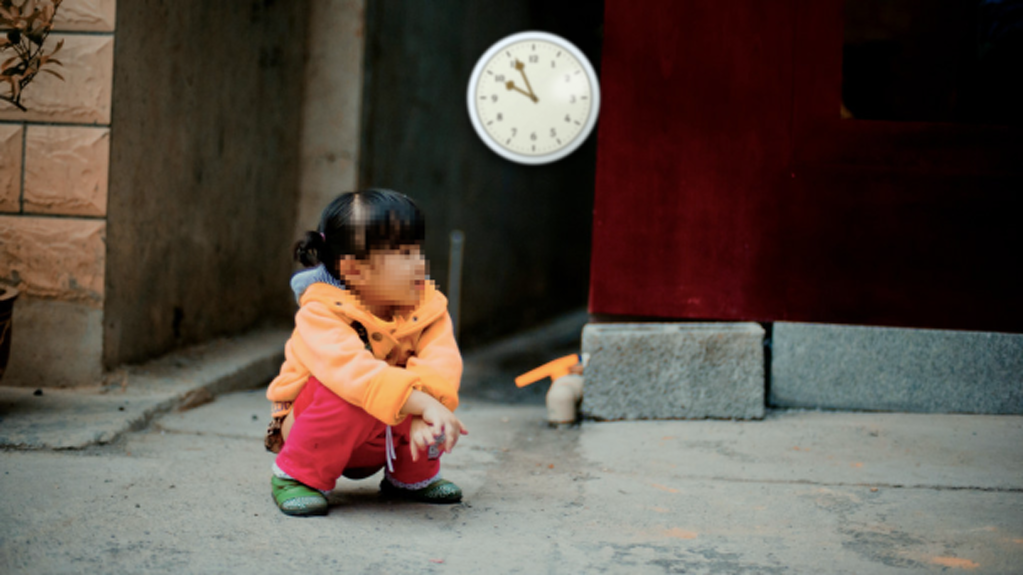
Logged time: 9,56
